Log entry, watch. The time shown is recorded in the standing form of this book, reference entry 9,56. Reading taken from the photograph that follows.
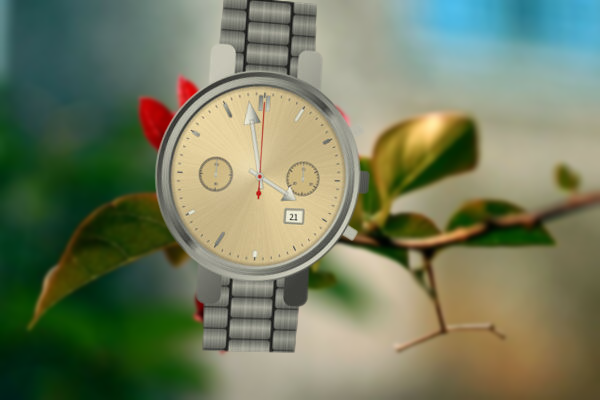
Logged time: 3,58
